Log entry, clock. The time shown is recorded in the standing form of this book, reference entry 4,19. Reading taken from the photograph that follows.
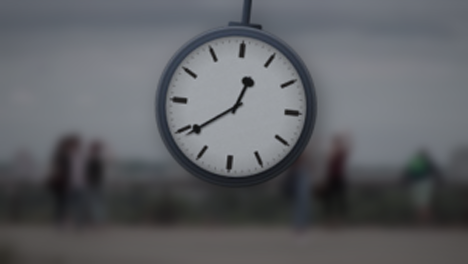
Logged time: 12,39
